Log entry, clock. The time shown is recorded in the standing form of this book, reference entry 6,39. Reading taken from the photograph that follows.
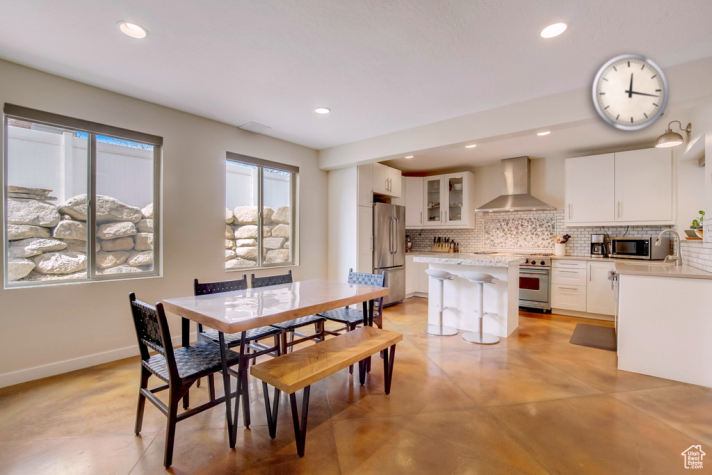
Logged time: 12,17
